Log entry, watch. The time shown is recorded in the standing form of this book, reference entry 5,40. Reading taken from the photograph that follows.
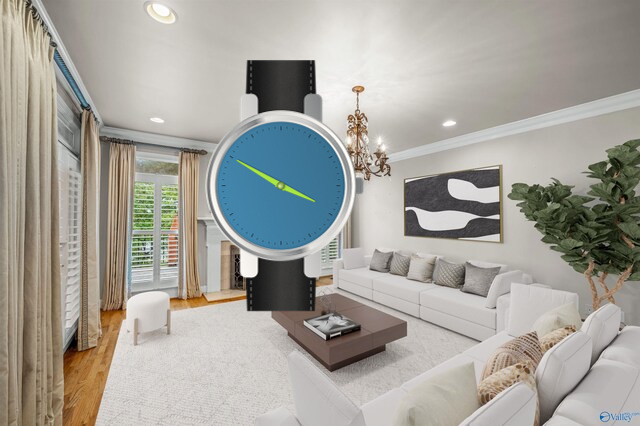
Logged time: 3,50
